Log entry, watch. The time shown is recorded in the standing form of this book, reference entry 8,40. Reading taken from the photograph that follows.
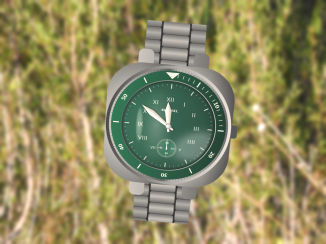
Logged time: 11,51
